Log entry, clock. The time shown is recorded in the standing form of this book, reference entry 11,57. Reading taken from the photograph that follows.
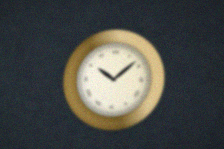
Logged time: 10,08
